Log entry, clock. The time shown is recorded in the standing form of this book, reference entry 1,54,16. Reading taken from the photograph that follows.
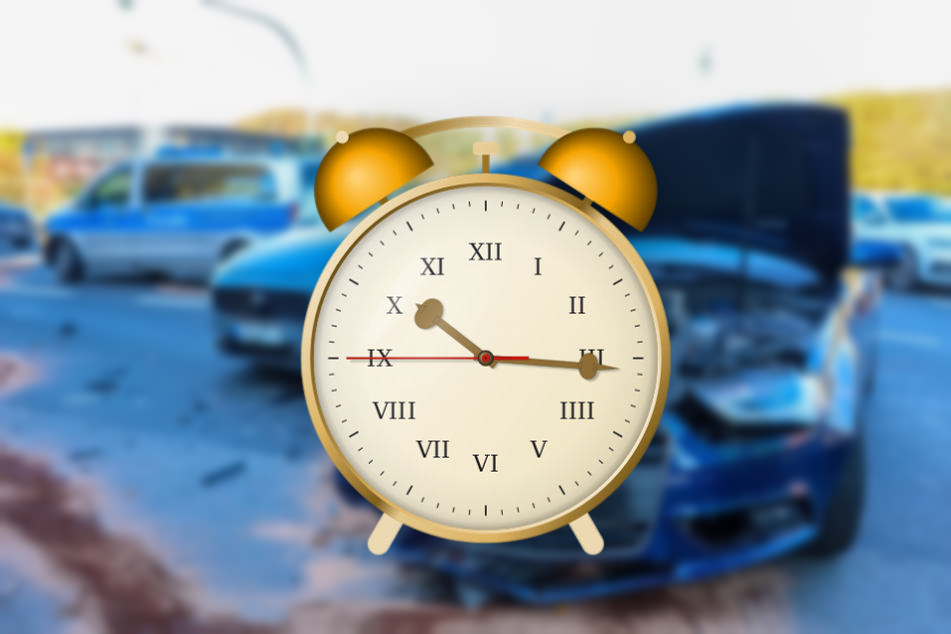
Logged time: 10,15,45
